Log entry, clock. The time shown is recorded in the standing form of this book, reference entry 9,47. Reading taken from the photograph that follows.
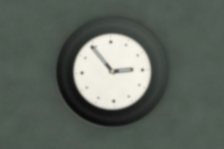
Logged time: 2,54
